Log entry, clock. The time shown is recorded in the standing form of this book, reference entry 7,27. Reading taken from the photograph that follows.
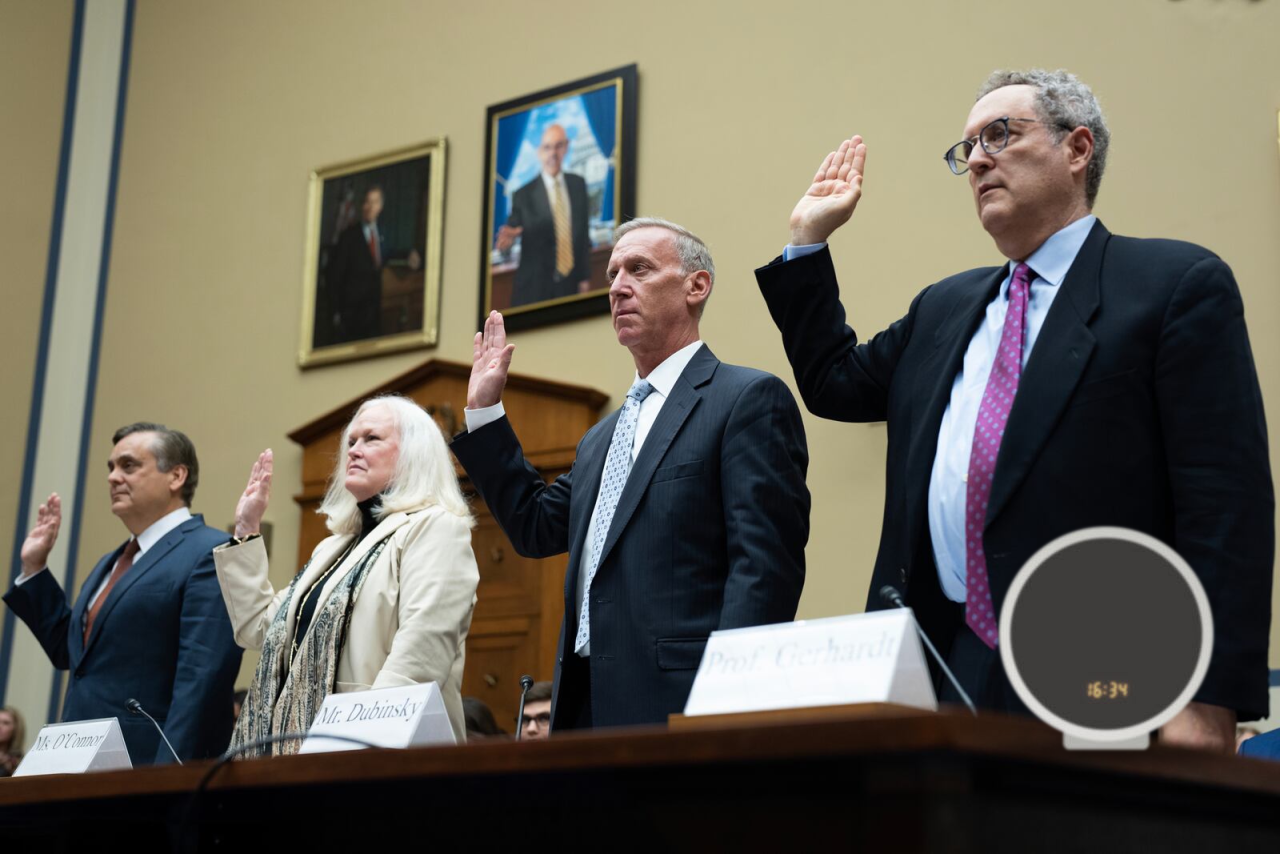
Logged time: 16,34
